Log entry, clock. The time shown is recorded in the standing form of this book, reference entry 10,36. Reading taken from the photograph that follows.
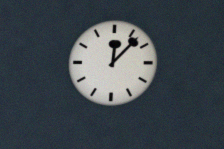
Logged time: 12,07
